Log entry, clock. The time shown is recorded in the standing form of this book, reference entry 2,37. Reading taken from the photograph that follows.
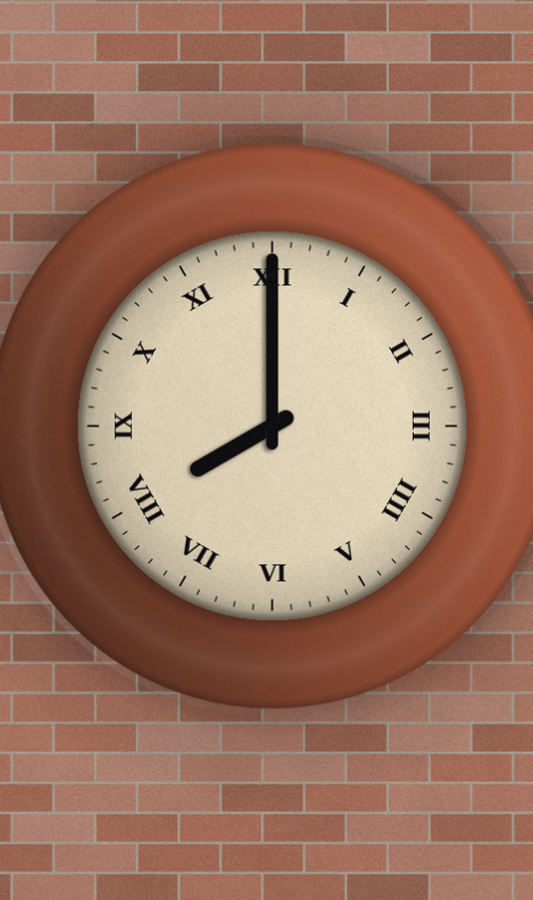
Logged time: 8,00
